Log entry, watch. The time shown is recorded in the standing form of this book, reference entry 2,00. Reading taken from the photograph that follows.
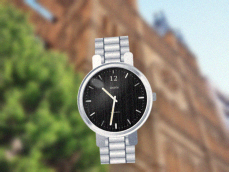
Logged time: 10,32
